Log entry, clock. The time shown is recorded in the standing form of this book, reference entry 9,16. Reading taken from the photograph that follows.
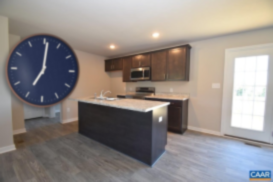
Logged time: 7,01
